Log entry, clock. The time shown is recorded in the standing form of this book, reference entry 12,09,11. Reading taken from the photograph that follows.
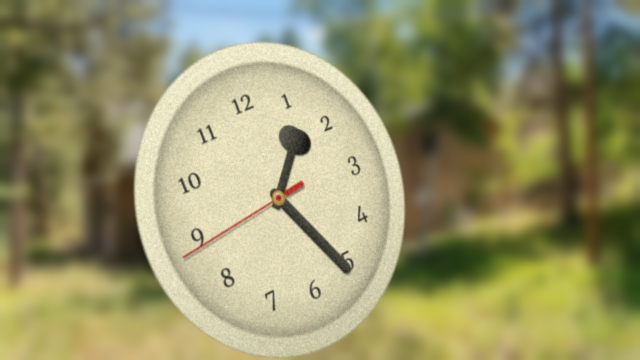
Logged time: 1,25,44
